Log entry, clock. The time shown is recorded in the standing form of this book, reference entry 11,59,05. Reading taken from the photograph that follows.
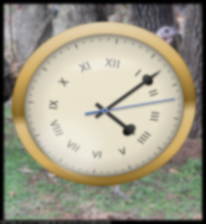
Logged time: 4,07,12
